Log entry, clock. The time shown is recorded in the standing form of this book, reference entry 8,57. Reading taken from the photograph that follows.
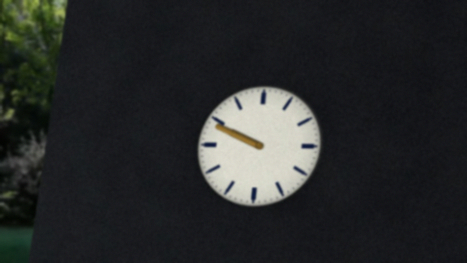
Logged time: 9,49
